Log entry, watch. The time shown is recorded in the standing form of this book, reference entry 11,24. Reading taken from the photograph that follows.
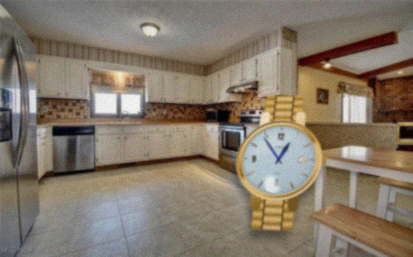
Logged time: 12,54
